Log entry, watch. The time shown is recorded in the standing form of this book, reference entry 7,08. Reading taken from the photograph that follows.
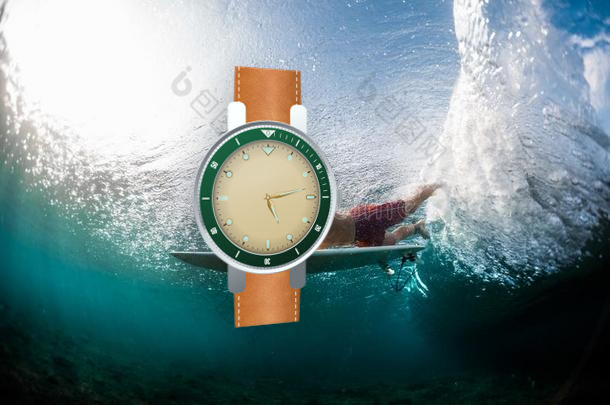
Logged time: 5,13
